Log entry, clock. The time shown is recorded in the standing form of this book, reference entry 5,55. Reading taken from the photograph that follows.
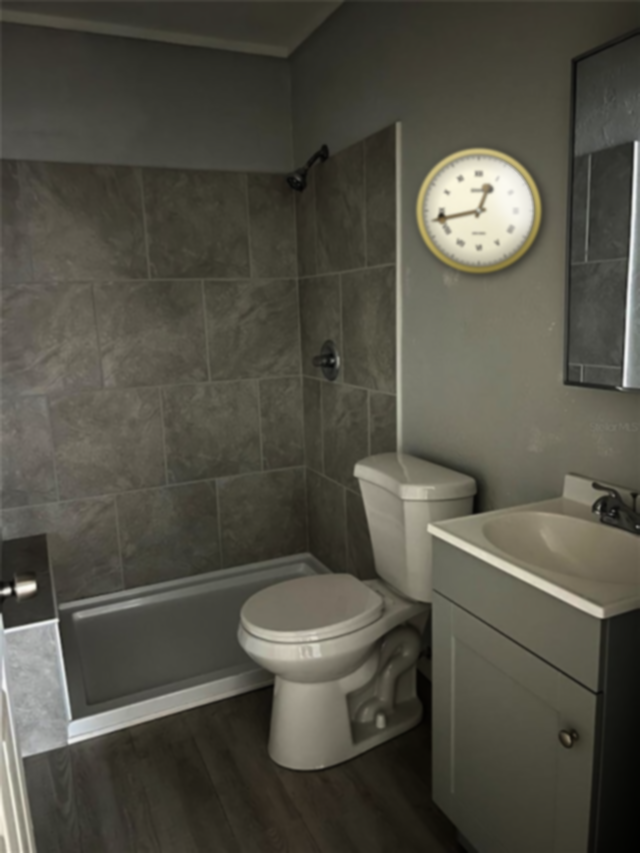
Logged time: 12,43
